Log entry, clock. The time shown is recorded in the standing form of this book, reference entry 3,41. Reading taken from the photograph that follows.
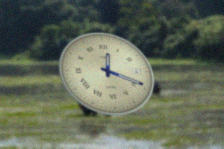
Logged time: 12,19
